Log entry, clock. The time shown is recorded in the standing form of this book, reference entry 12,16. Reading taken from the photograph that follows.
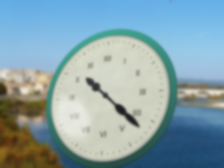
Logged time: 10,22
